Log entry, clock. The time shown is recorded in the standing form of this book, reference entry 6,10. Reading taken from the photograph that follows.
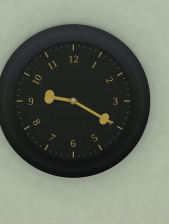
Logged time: 9,20
